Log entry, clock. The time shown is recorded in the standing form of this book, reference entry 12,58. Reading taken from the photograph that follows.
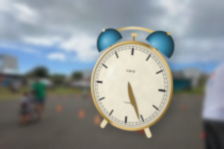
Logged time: 5,26
